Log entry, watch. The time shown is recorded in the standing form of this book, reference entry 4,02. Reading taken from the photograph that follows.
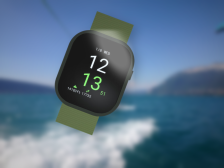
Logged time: 12,13
